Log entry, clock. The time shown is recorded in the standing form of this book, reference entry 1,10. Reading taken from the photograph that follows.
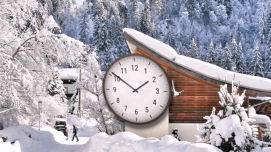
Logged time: 1,51
